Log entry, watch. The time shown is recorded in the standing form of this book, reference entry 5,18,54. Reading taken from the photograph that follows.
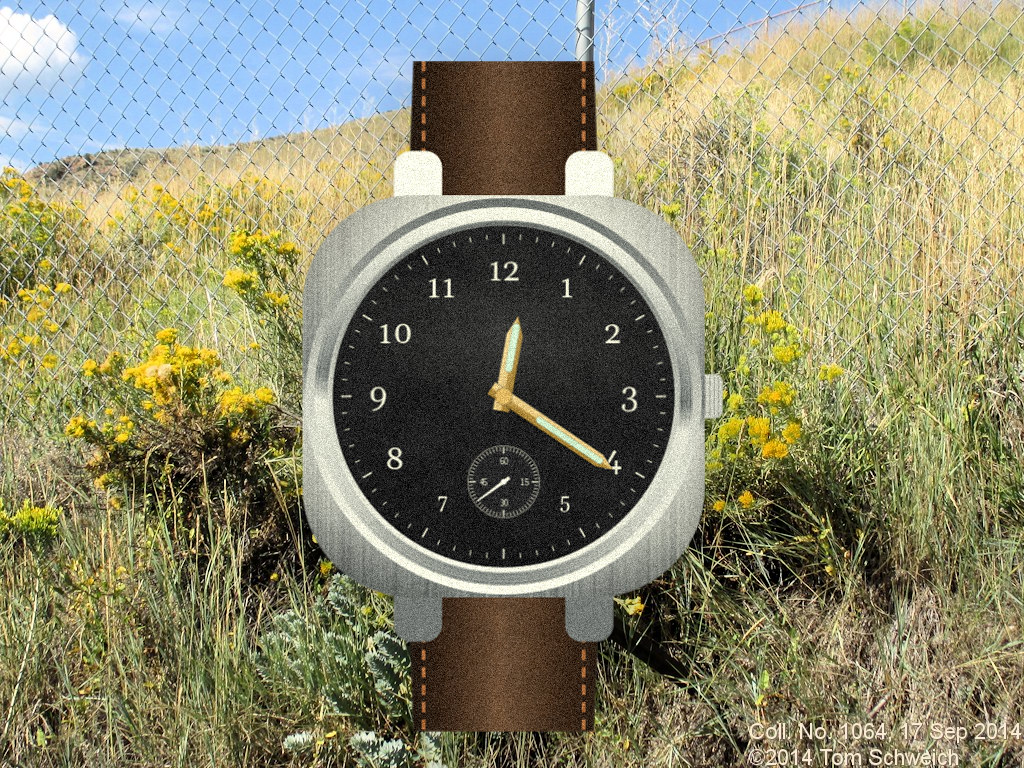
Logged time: 12,20,39
